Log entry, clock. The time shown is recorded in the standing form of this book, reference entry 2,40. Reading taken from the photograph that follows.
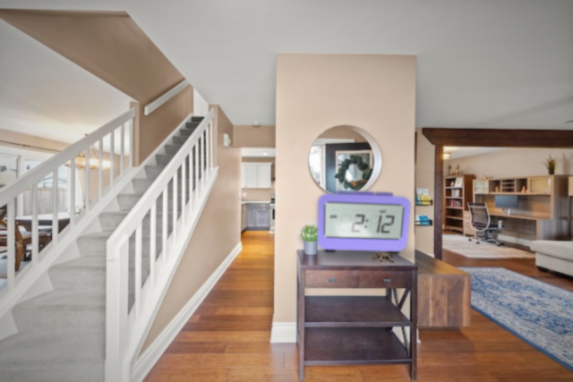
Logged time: 2,12
